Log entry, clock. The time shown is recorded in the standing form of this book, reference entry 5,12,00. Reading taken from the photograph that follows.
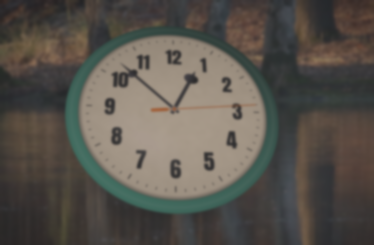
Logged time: 12,52,14
